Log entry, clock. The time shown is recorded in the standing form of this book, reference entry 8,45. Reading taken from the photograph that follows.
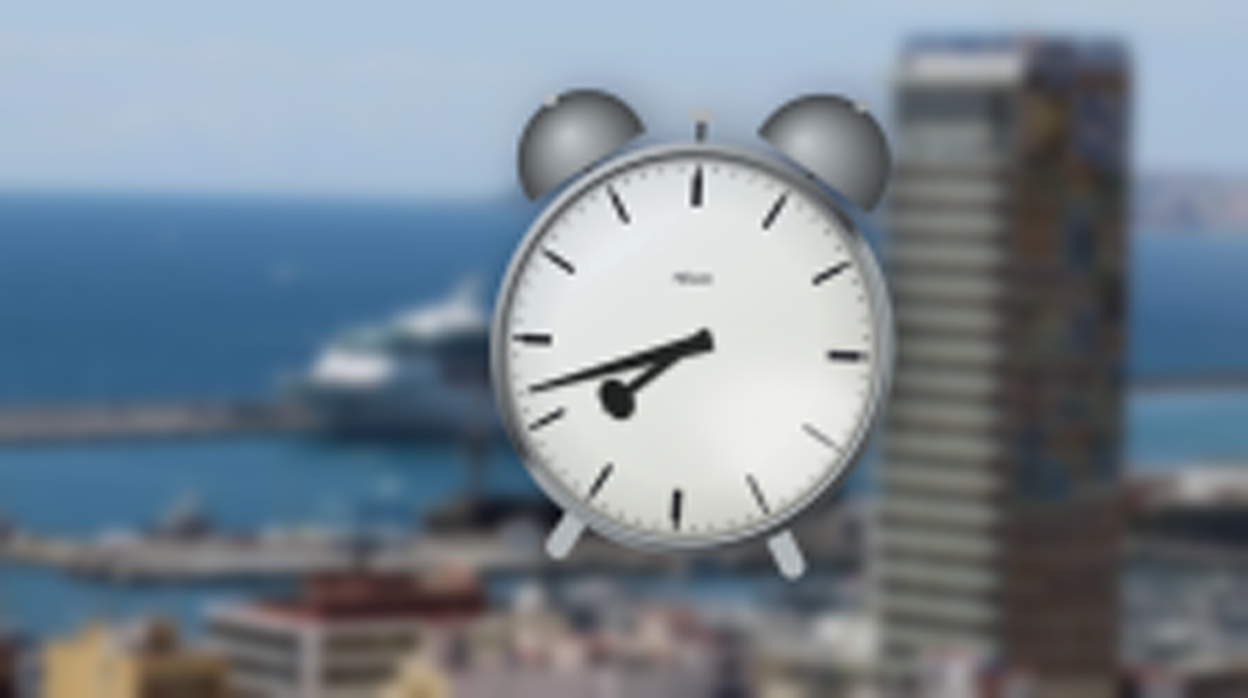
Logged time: 7,42
